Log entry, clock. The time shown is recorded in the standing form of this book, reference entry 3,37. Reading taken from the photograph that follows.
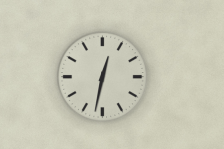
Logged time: 12,32
